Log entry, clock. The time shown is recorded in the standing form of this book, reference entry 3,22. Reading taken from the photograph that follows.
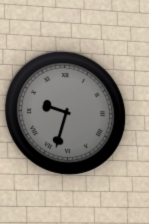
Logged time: 9,33
